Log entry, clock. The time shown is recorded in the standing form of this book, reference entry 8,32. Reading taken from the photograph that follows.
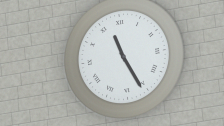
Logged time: 11,26
